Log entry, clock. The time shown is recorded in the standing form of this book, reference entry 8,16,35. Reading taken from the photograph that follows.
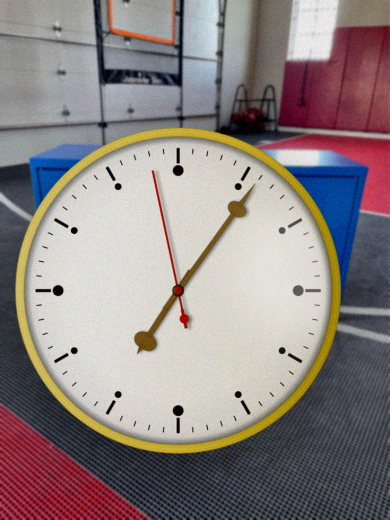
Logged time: 7,05,58
